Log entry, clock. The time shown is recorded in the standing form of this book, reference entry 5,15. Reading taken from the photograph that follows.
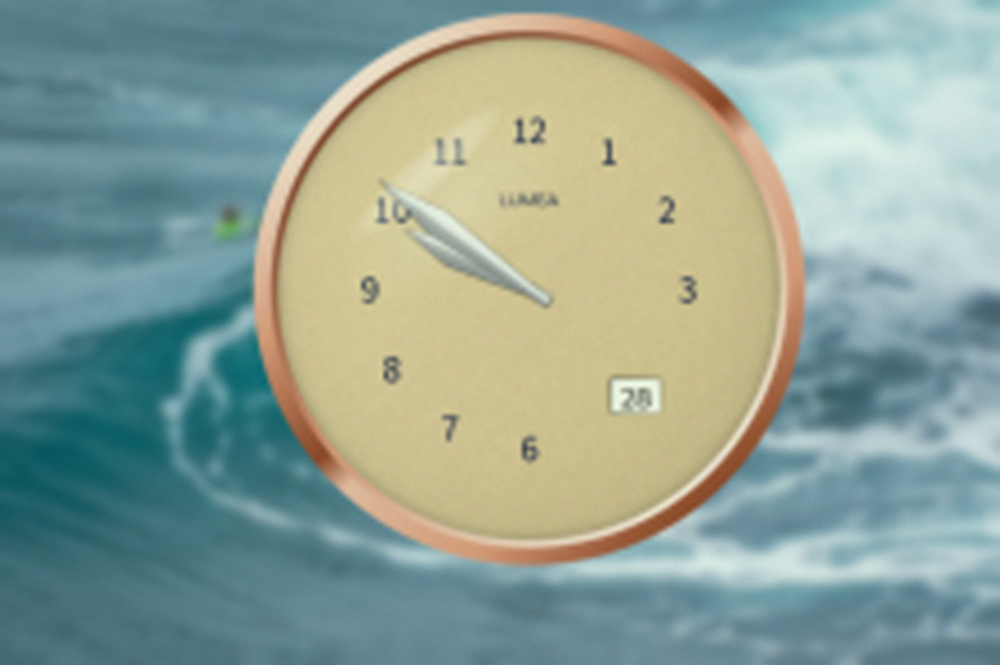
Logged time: 9,51
